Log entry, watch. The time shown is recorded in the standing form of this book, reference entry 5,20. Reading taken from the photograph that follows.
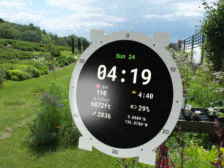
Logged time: 4,19
